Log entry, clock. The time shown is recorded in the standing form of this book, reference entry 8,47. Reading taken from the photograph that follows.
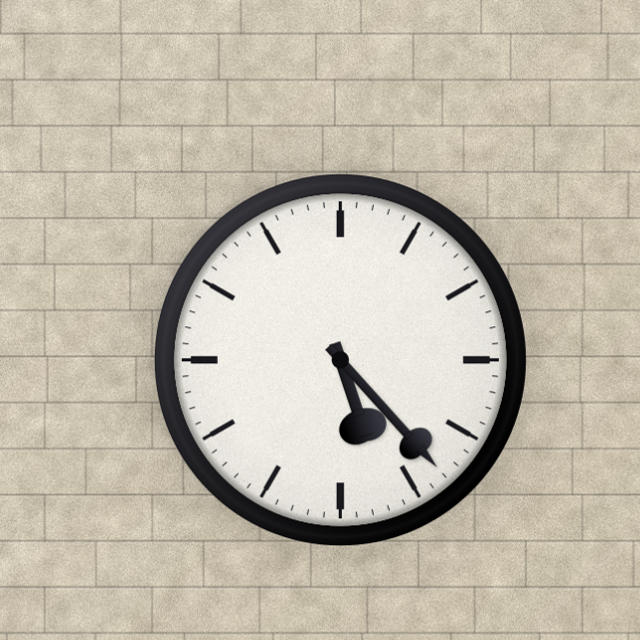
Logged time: 5,23
